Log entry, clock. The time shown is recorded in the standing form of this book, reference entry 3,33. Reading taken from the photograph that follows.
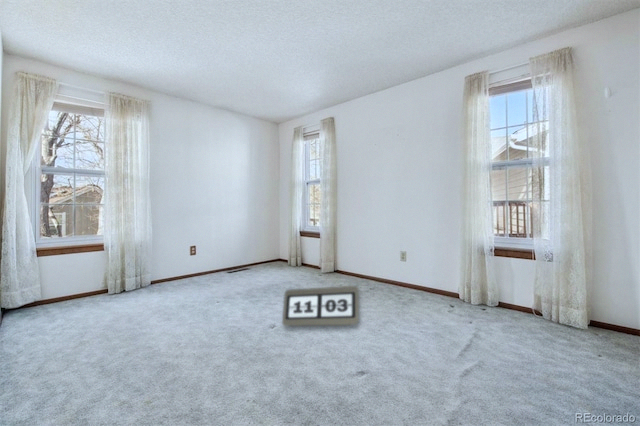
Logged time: 11,03
